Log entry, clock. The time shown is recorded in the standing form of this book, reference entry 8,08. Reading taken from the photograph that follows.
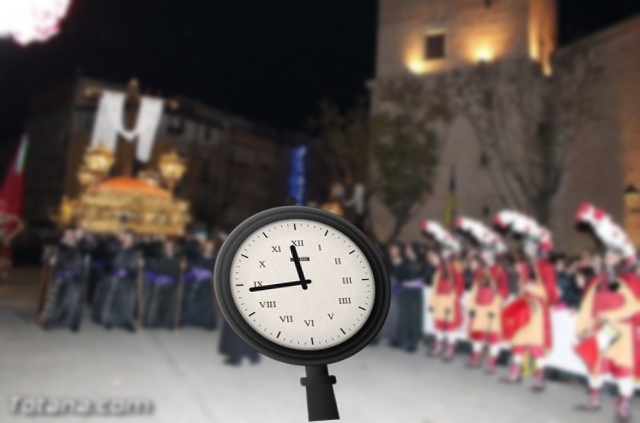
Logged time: 11,44
